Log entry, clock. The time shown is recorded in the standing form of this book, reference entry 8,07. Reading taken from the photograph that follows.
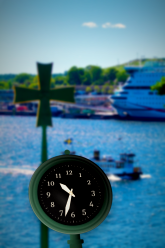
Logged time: 10,33
